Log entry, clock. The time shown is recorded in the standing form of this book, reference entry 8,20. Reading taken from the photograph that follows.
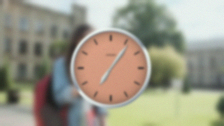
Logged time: 7,06
